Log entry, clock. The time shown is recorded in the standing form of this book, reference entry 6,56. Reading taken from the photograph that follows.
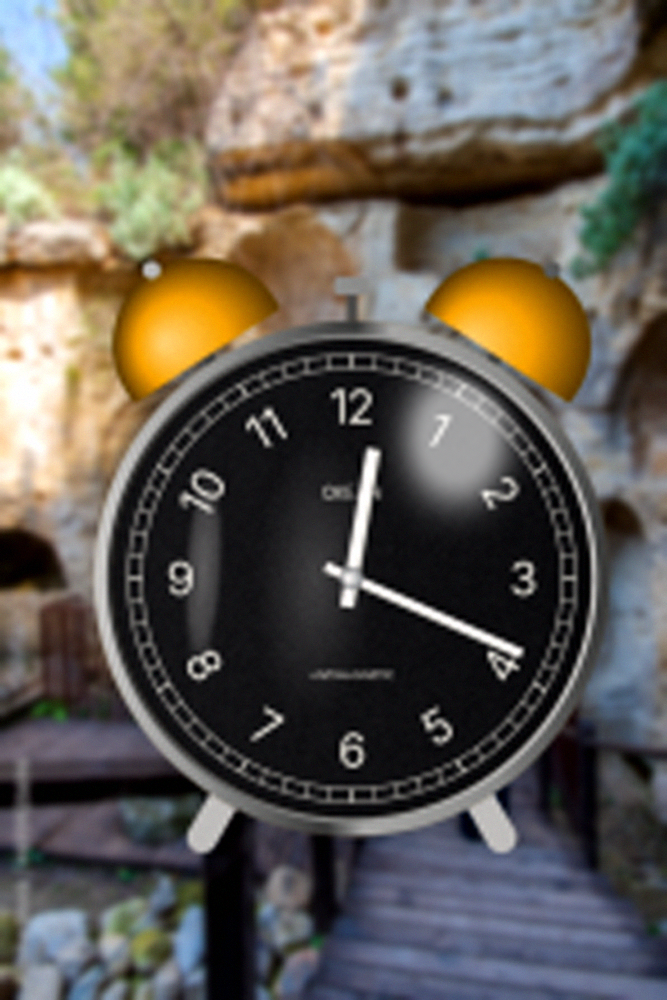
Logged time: 12,19
